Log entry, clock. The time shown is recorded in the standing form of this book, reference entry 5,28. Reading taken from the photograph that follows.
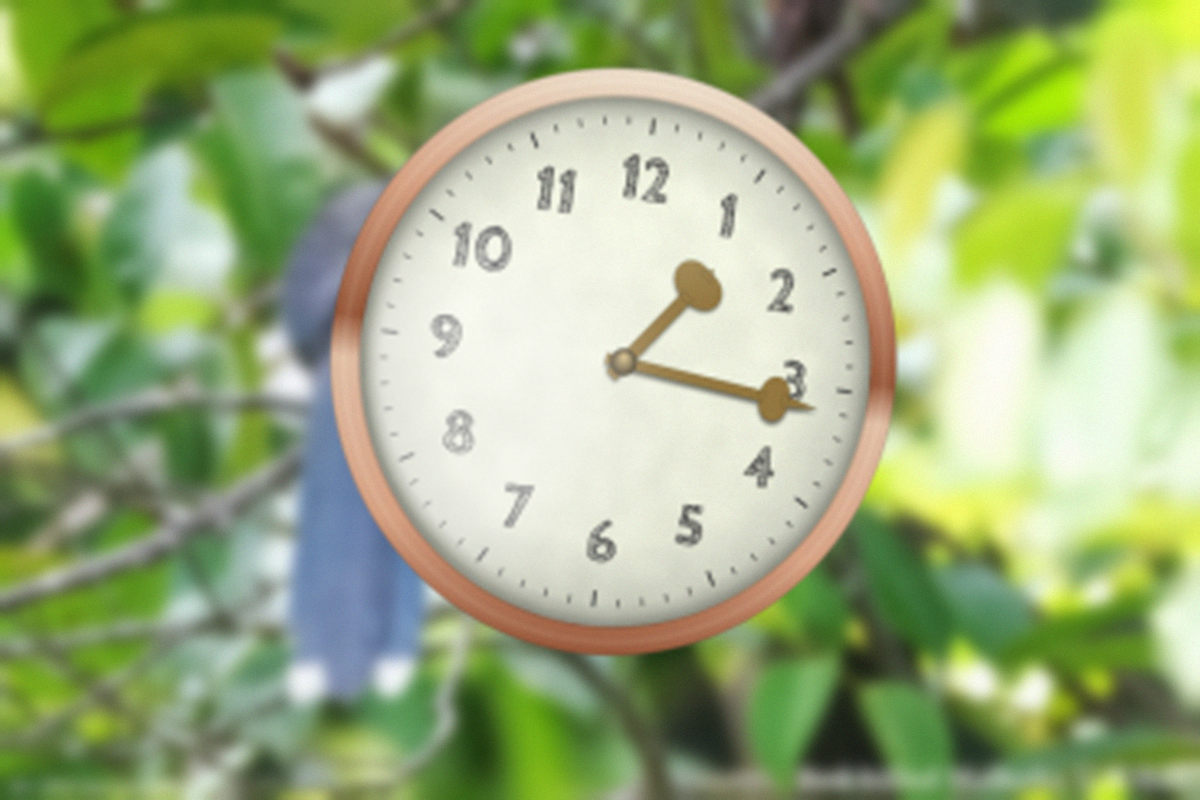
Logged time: 1,16
